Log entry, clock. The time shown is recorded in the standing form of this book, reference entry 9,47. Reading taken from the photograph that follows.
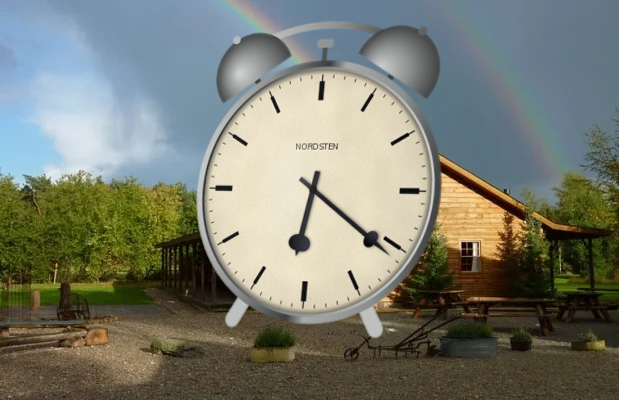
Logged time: 6,21
